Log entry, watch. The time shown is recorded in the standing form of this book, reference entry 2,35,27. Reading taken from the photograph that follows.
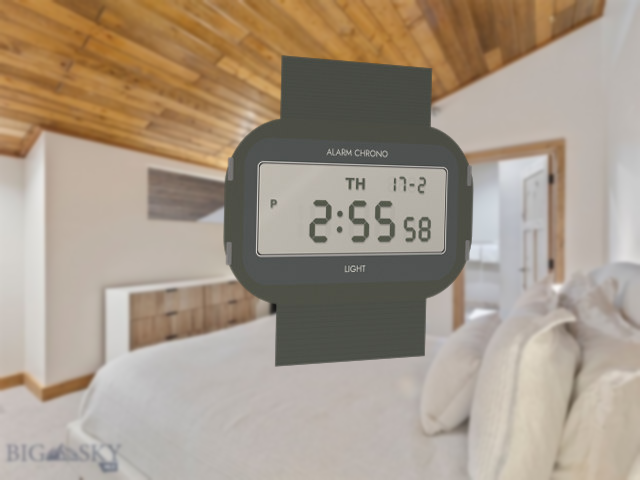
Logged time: 2,55,58
